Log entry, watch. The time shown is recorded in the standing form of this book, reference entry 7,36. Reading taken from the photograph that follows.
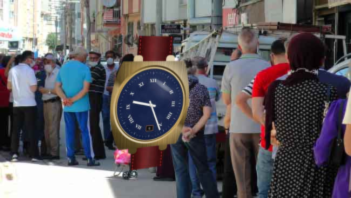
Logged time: 9,26
